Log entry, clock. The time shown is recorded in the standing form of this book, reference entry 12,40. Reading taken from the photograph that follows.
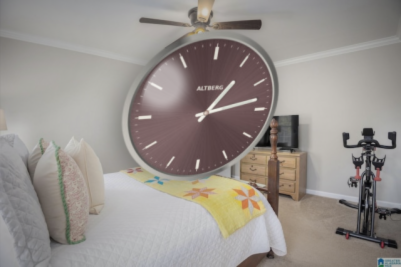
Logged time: 1,13
